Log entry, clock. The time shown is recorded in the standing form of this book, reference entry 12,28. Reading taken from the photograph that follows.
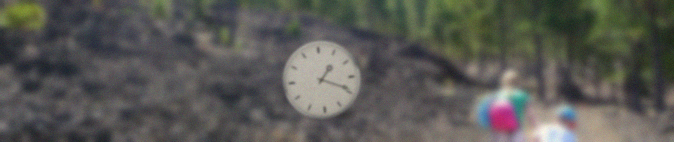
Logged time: 1,19
